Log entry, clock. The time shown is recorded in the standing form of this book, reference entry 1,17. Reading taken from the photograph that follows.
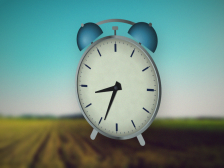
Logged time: 8,34
